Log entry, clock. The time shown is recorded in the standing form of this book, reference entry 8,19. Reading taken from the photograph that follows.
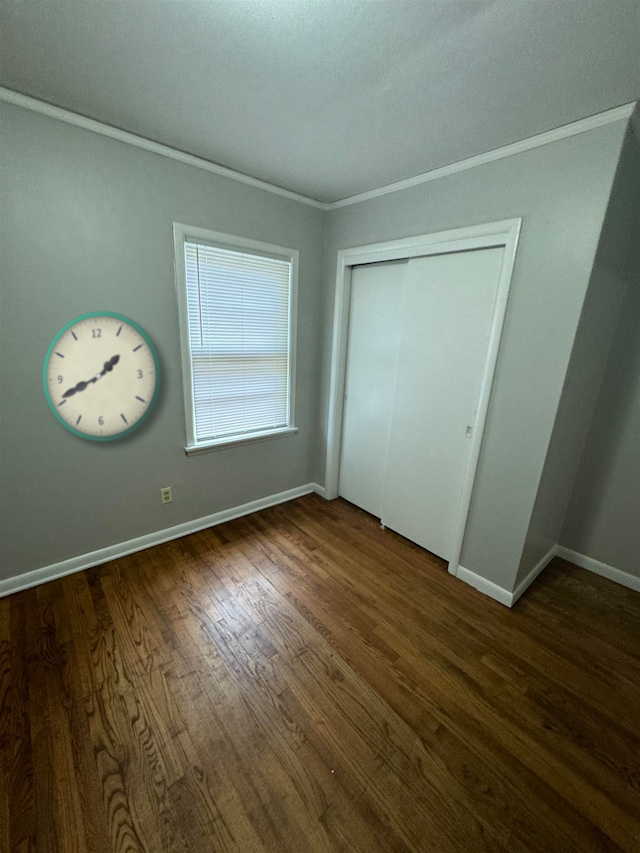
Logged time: 1,41
